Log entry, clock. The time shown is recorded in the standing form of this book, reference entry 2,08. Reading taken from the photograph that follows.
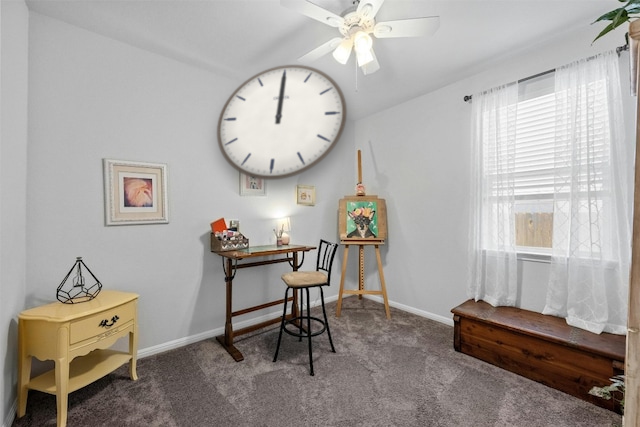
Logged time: 12,00
